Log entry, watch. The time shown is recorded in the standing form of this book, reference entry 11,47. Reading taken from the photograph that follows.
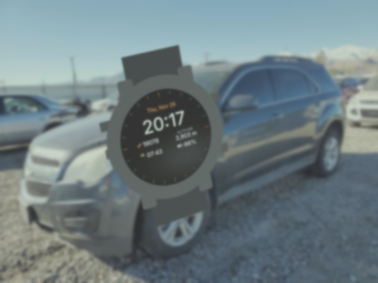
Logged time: 20,17
